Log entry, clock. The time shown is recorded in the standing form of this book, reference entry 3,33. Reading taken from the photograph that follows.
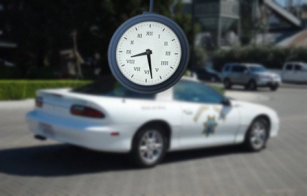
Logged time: 8,28
